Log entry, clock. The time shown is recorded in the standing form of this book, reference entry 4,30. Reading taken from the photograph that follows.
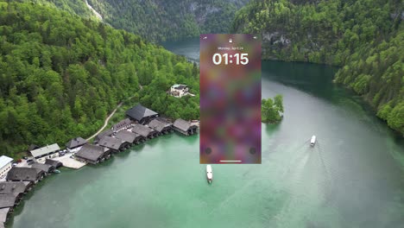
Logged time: 1,15
